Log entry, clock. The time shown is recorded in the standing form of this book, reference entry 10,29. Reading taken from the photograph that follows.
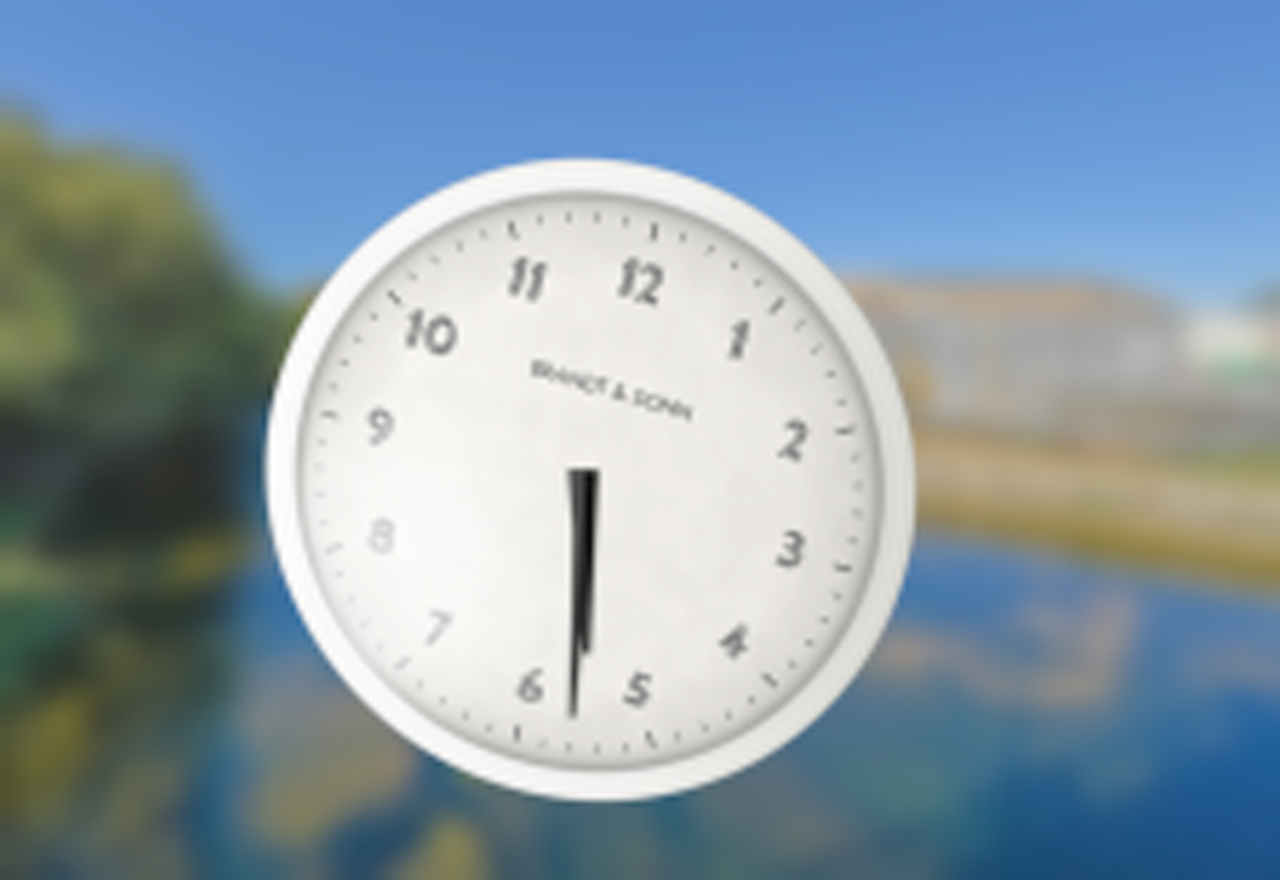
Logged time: 5,28
